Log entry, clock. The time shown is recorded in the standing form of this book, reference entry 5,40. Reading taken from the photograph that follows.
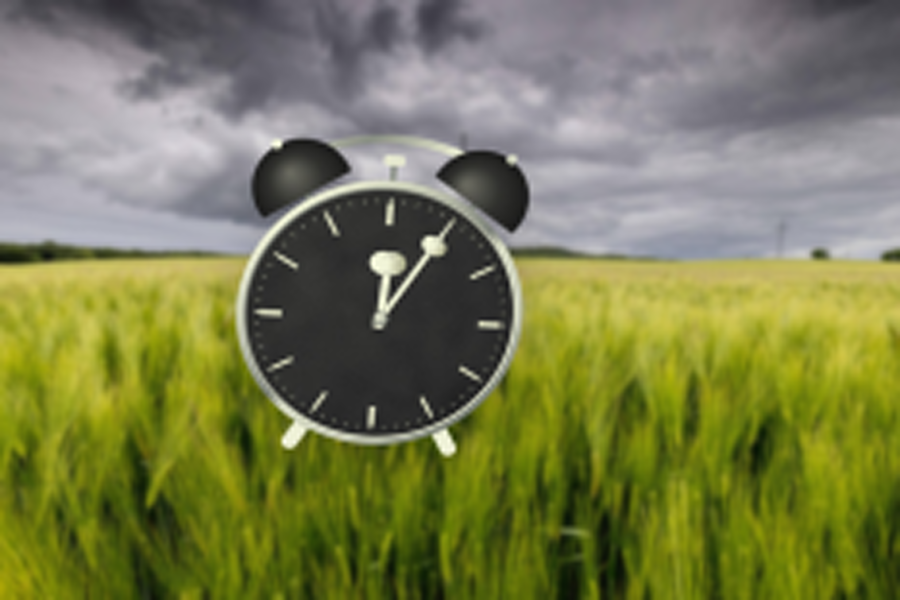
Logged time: 12,05
